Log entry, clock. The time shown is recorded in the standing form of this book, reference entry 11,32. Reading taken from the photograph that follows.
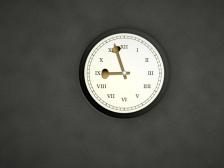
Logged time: 8,57
